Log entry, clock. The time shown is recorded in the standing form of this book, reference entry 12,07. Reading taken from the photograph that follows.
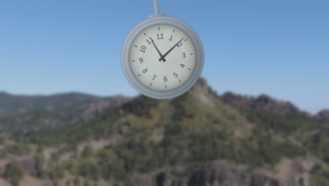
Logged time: 11,09
